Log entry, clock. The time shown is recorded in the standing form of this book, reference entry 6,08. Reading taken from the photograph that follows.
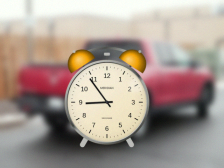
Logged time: 8,54
